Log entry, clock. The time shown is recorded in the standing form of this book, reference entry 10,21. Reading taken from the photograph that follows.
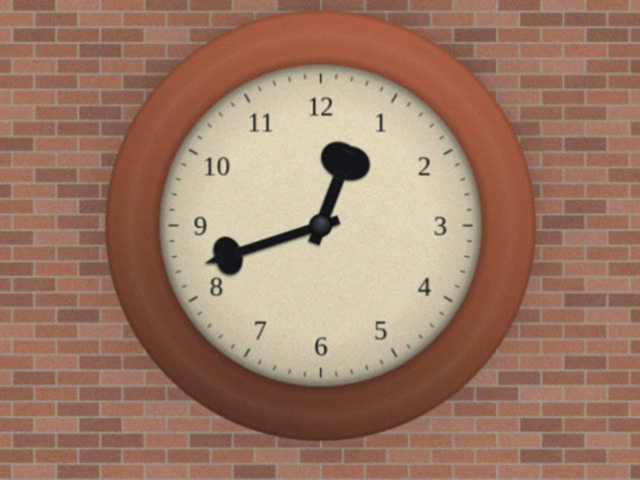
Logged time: 12,42
